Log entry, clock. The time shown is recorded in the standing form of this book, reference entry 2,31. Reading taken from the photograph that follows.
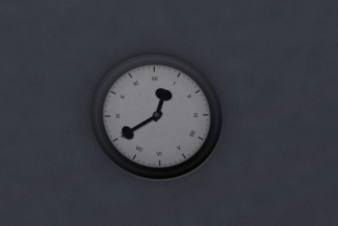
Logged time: 12,40
